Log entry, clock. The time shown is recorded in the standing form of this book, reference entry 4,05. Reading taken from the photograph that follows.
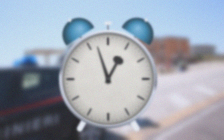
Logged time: 12,57
